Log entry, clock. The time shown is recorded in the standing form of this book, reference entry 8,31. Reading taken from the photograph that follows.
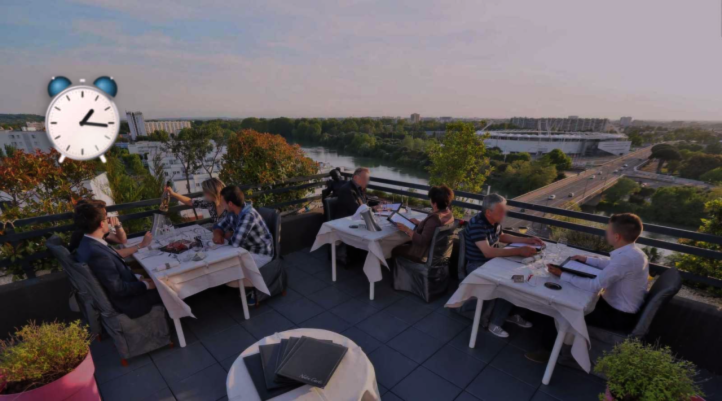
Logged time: 1,16
